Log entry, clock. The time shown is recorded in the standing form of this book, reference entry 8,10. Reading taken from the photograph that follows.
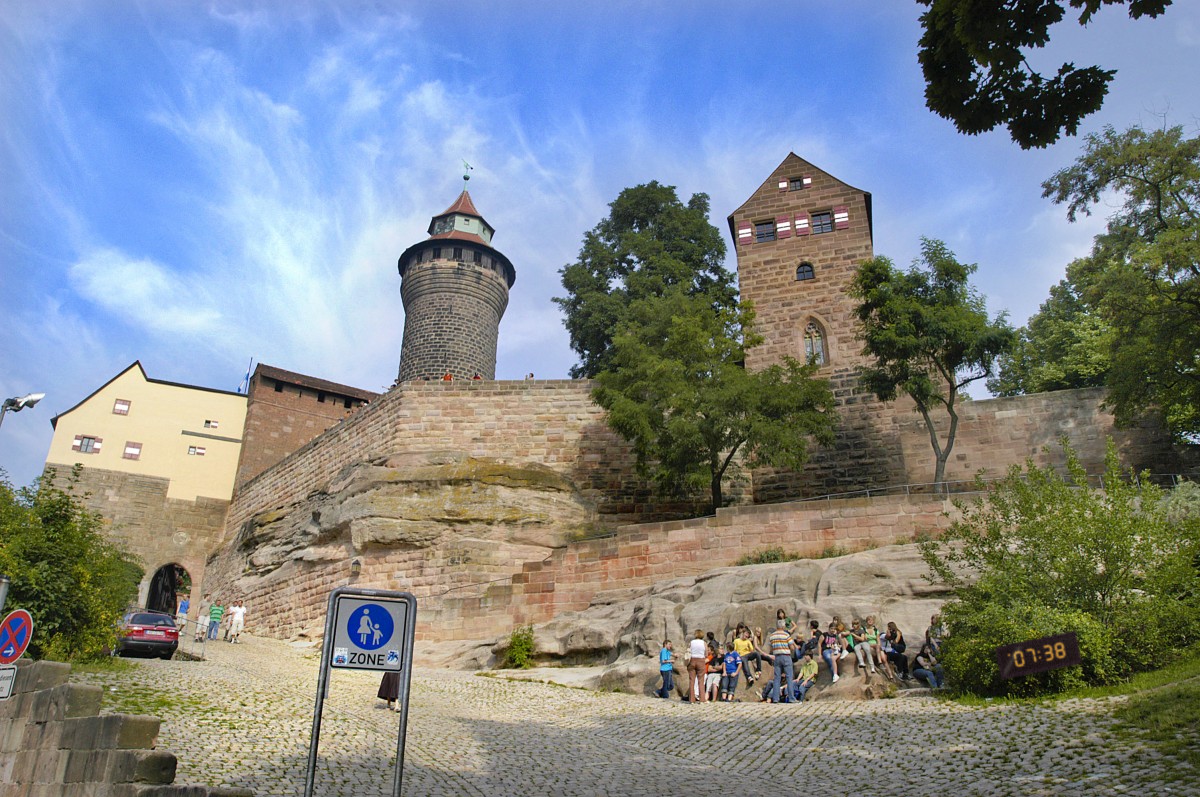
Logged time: 7,38
